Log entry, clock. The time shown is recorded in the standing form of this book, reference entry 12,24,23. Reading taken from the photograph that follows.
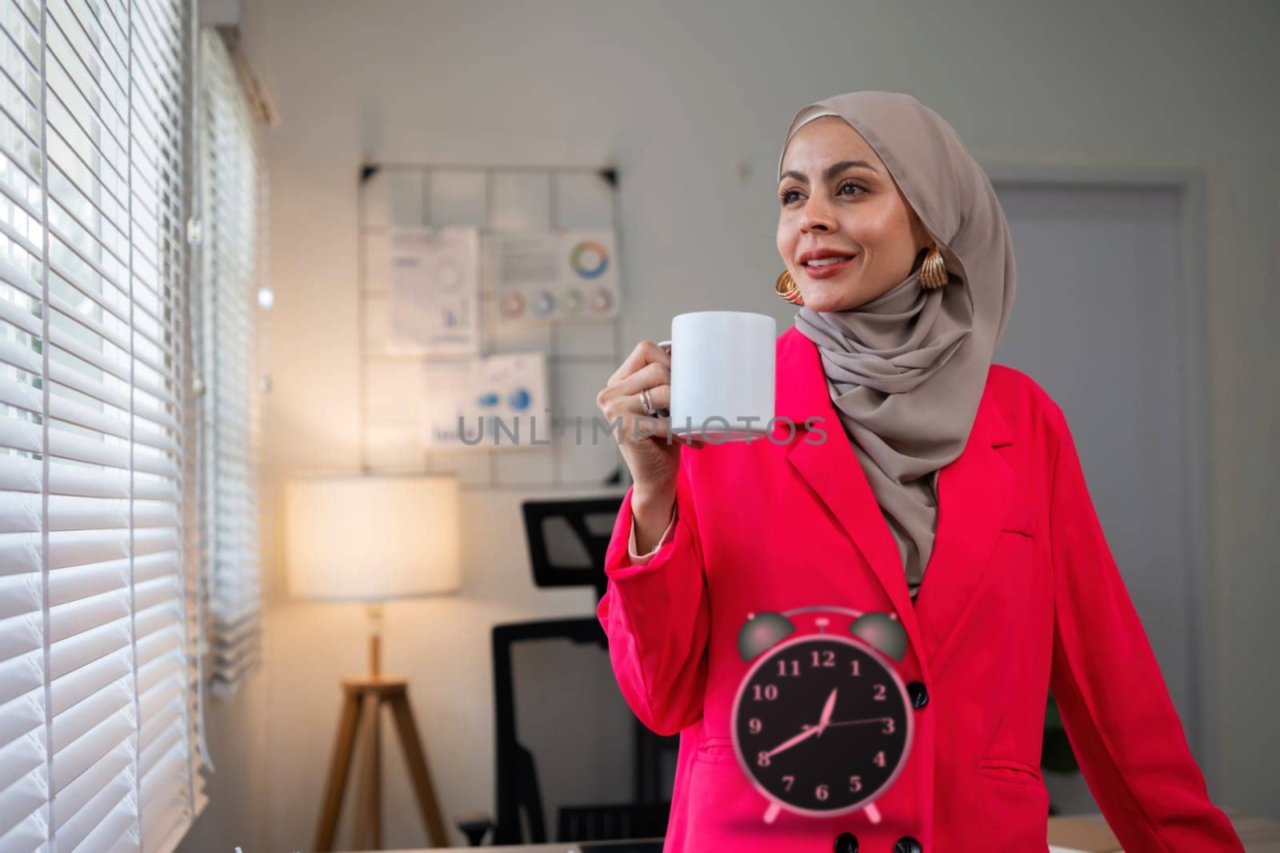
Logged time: 12,40,14
